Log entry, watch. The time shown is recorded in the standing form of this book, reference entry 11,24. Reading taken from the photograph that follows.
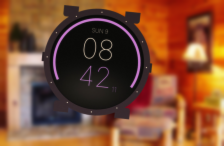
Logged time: 8,42
